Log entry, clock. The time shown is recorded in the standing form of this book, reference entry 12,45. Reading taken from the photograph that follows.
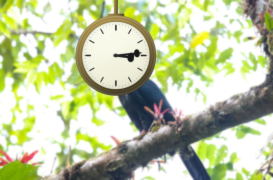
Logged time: 3,14
